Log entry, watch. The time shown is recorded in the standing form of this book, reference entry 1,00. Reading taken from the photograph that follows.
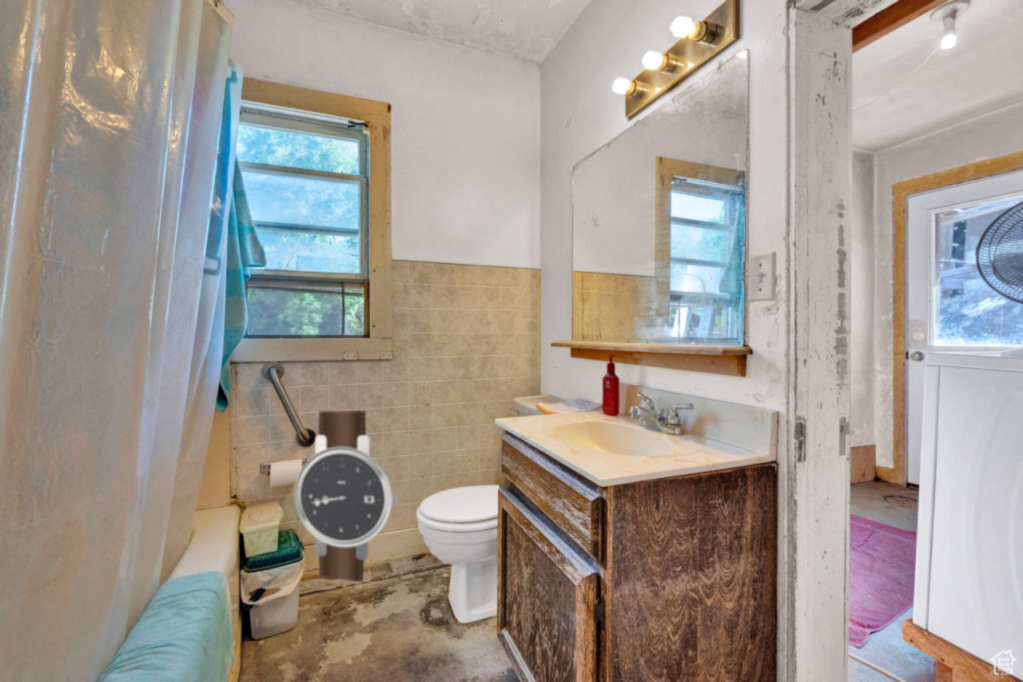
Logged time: 8,43
